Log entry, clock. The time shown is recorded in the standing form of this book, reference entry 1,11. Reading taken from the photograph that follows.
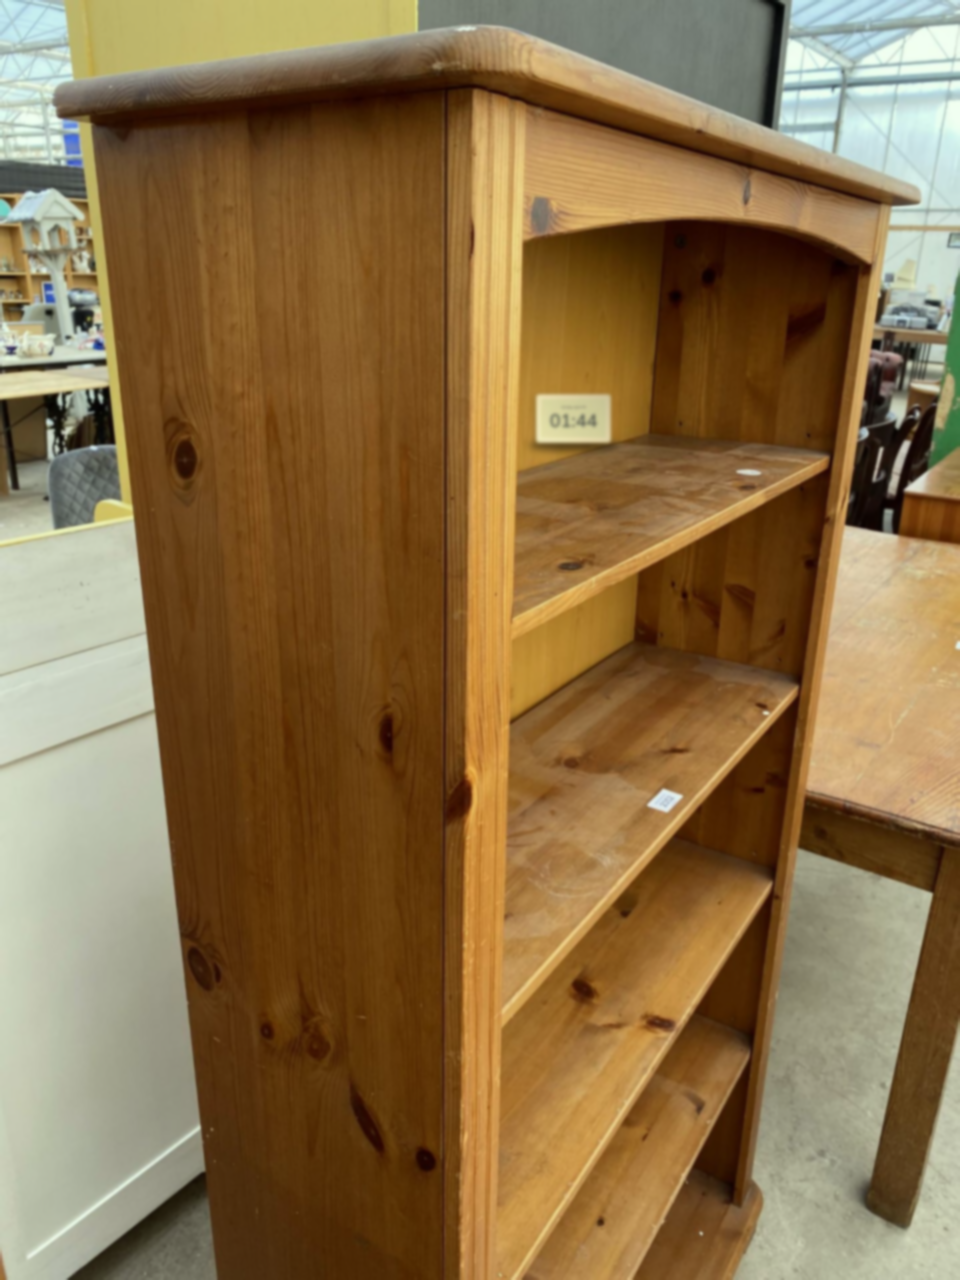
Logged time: 1,44
